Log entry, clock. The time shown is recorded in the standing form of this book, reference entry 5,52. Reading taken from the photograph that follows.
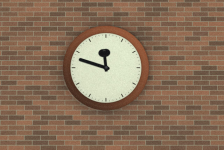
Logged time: 11,48
